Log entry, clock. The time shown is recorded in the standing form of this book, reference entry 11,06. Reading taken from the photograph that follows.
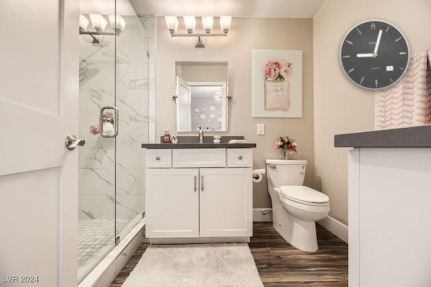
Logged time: 9,03
